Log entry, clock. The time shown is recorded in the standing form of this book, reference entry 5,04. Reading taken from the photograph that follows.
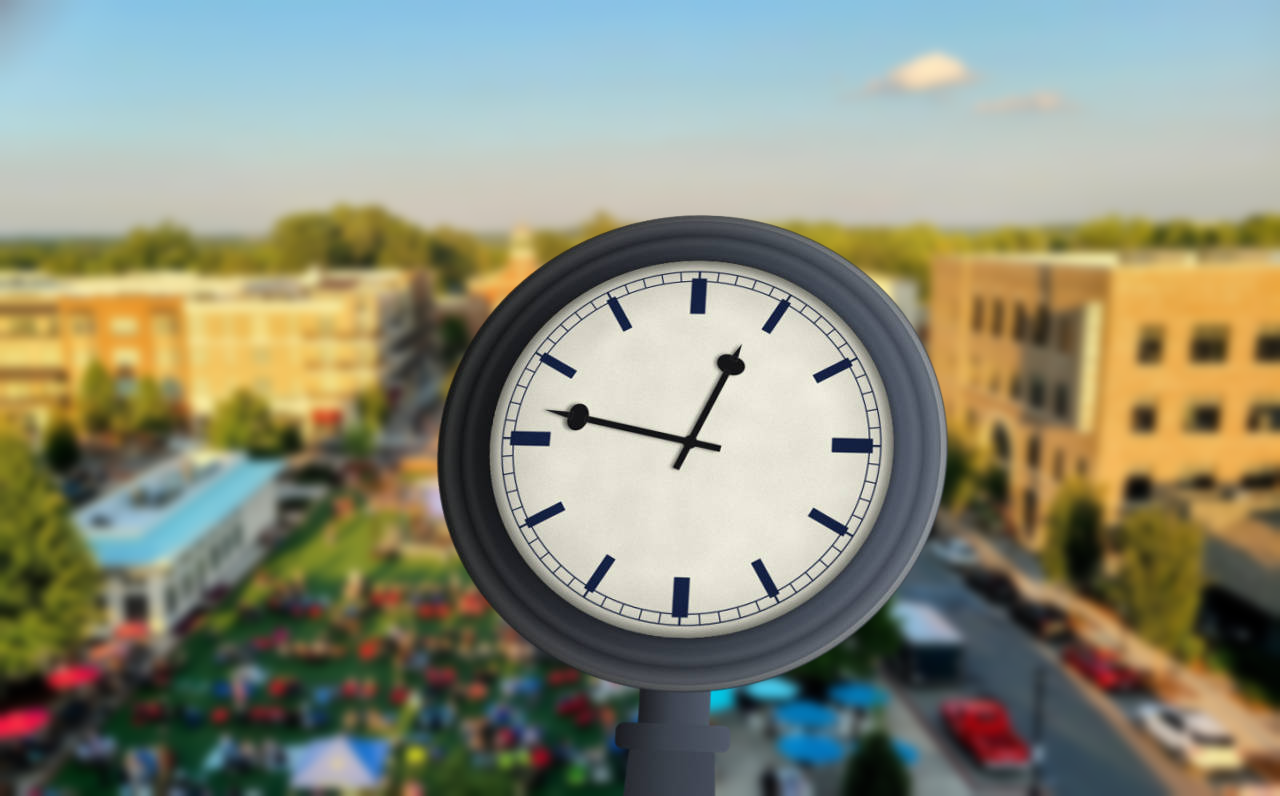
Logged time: 12,47
